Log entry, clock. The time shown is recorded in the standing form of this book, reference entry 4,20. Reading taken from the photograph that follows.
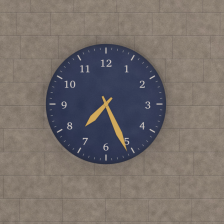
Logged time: 7,26
